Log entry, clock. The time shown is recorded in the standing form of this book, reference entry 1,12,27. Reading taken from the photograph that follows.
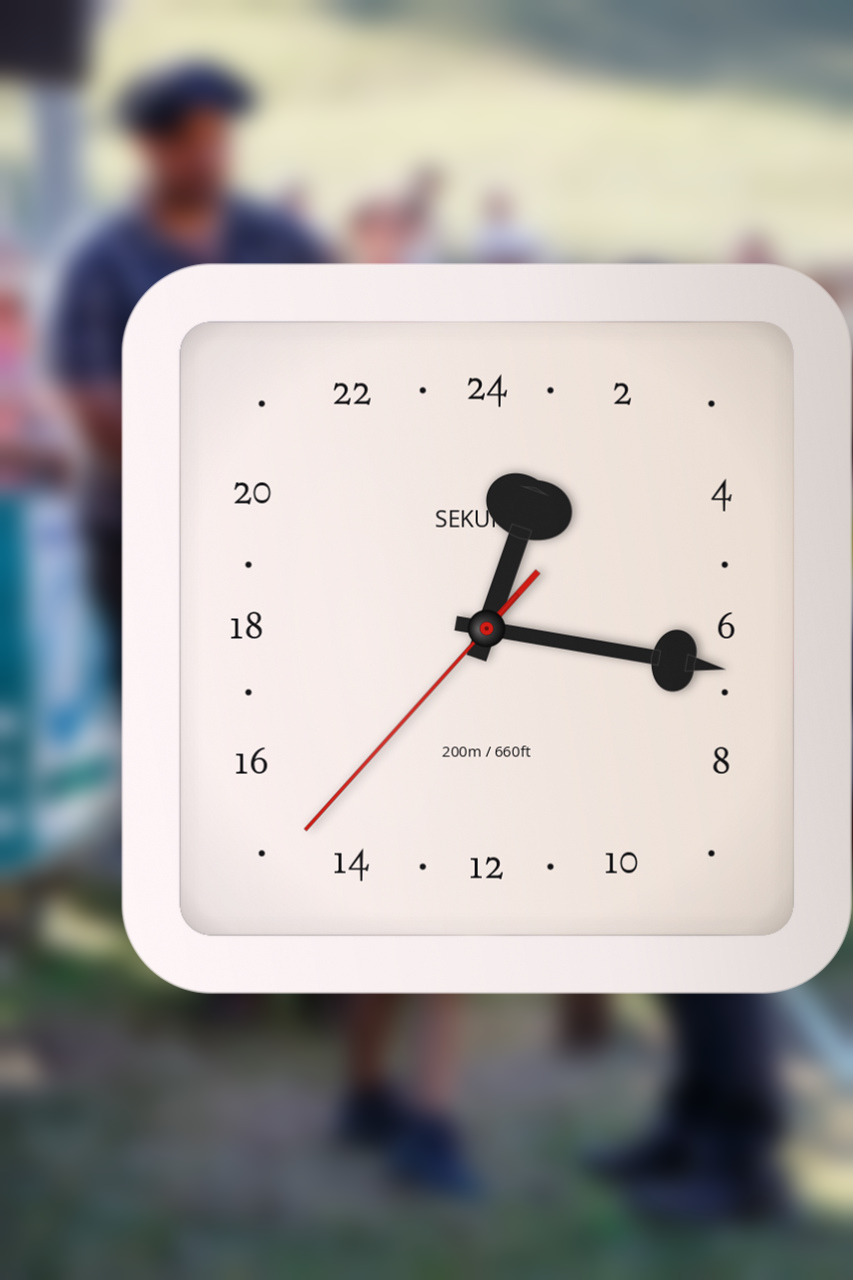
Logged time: 1,16,37
